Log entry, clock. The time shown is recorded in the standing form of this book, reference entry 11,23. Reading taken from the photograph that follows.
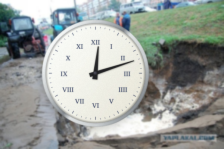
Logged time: 12,12
